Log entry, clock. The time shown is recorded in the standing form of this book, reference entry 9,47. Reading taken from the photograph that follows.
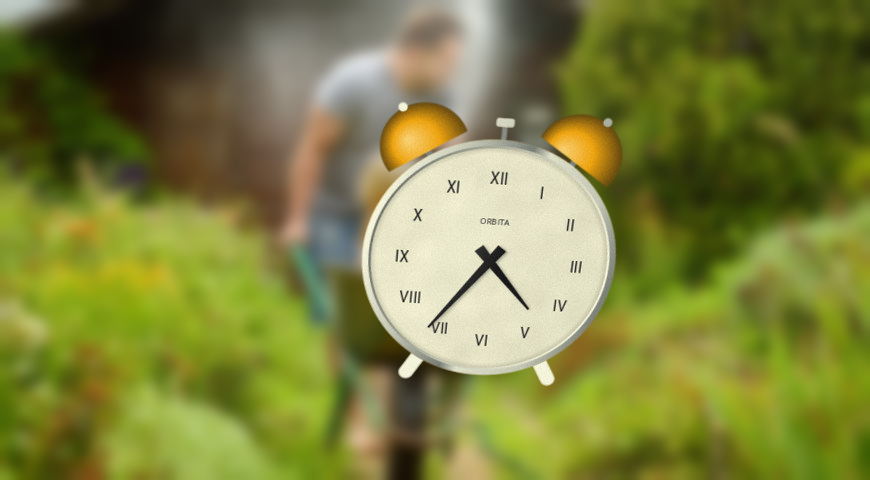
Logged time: 4,36
